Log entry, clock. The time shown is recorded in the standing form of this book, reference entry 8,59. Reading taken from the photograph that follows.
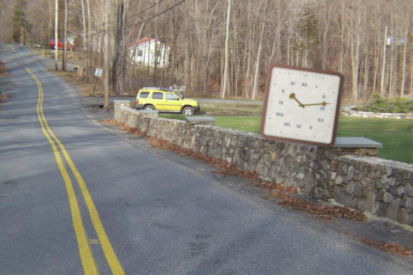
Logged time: 10,13
